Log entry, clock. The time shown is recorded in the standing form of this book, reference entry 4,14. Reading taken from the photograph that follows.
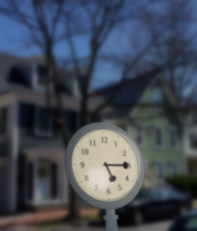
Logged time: 5,15
